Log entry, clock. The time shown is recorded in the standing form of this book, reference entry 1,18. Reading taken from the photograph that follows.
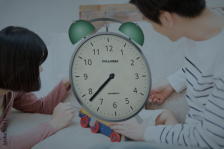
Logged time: 7,38
